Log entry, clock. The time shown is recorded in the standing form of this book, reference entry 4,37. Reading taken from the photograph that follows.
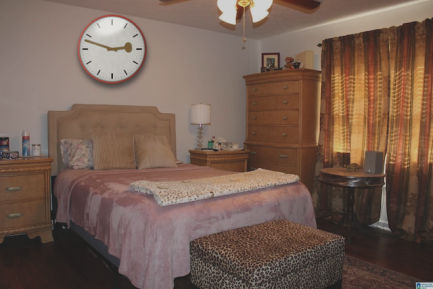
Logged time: 2,48
